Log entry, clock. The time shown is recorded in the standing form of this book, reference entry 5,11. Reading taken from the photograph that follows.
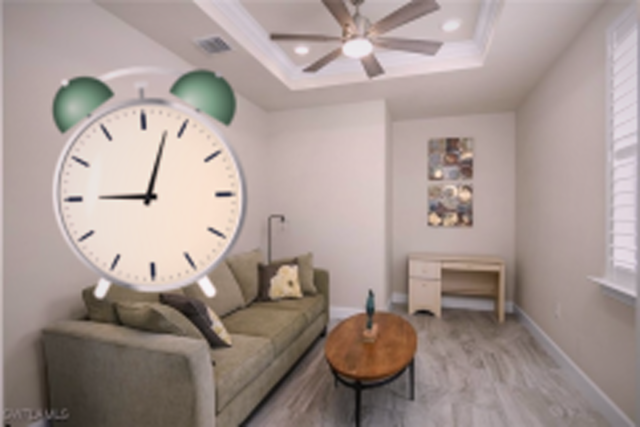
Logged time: 9,03
